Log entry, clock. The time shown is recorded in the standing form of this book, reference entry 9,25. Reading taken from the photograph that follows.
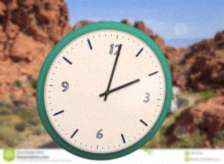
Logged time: 2,01
